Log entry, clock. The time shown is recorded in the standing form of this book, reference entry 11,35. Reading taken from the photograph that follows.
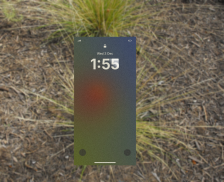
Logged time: 1,55
